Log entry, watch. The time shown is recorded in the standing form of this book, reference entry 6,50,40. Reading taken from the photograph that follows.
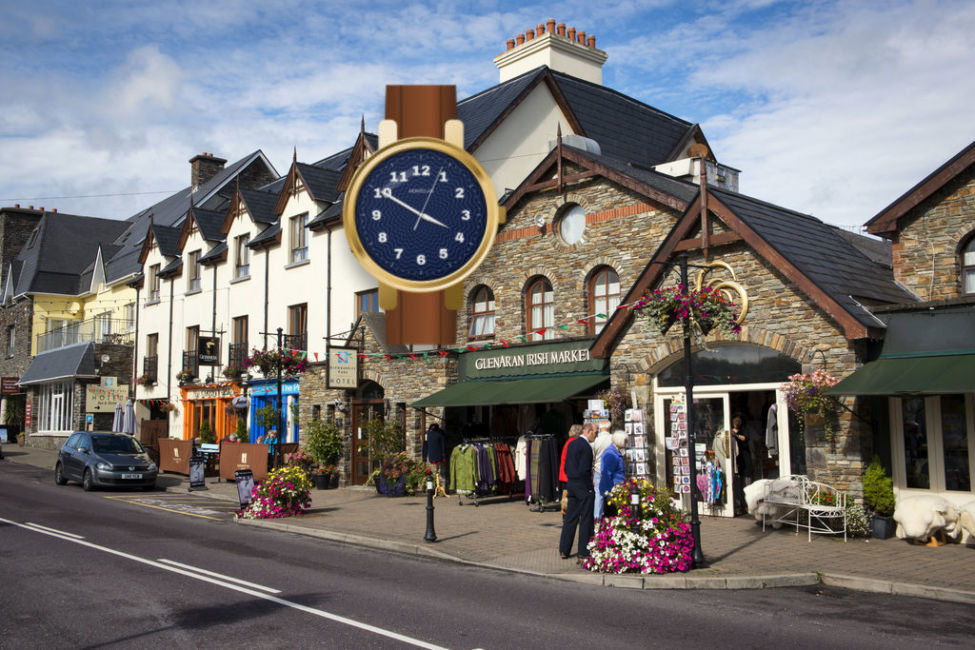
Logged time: 3,50,04
